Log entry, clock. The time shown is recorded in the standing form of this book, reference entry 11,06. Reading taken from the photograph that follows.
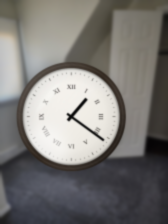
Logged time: 1,21
